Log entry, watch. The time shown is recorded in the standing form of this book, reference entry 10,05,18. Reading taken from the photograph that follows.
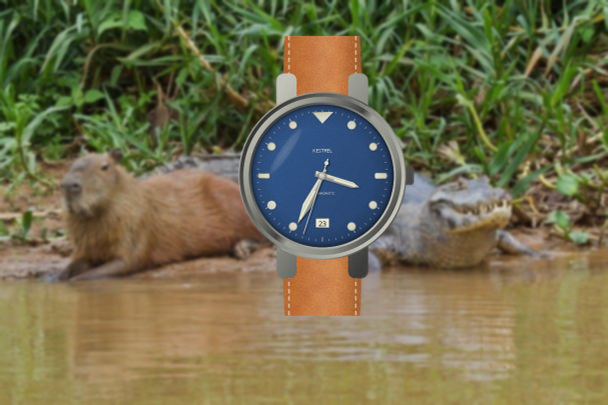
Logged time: 3,34,33
